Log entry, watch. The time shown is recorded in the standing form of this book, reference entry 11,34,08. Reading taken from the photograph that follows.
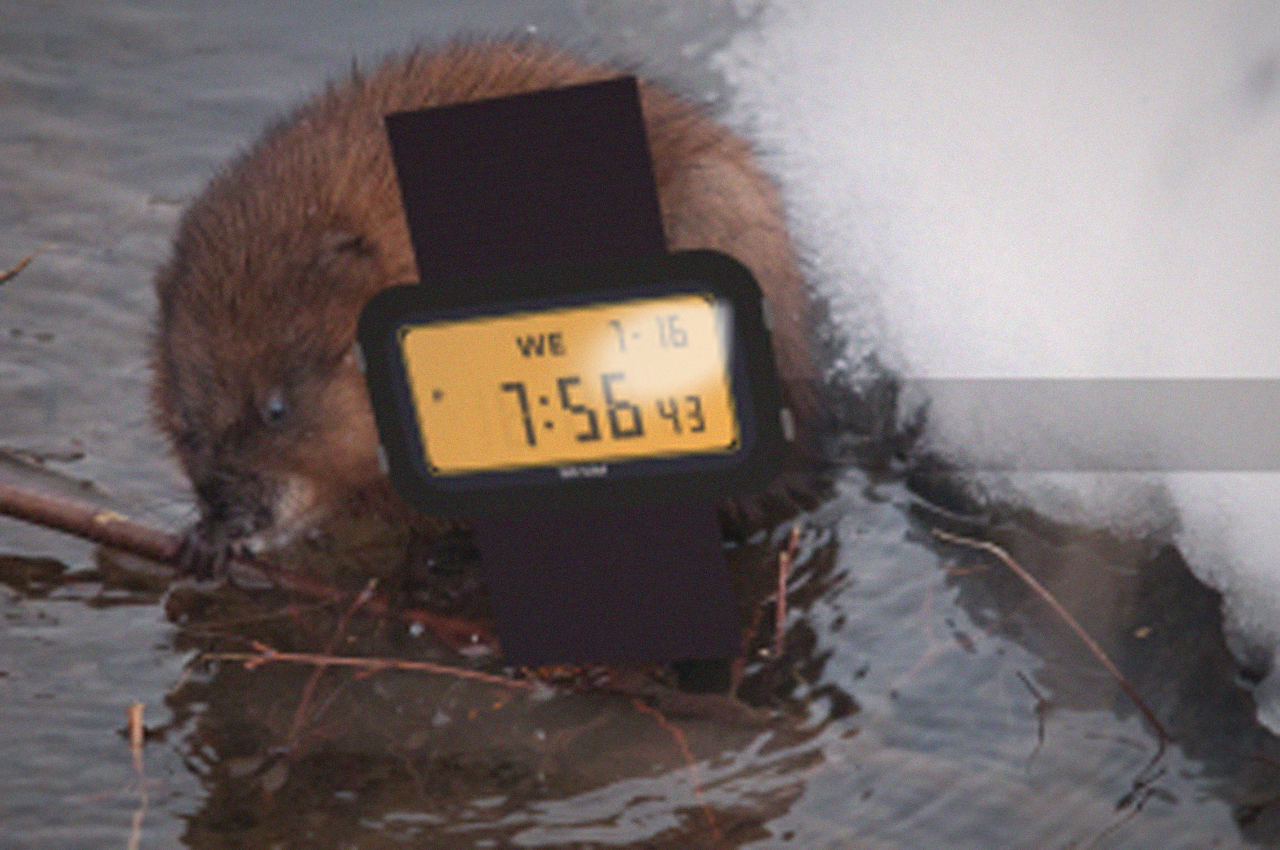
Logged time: 7,56,43
